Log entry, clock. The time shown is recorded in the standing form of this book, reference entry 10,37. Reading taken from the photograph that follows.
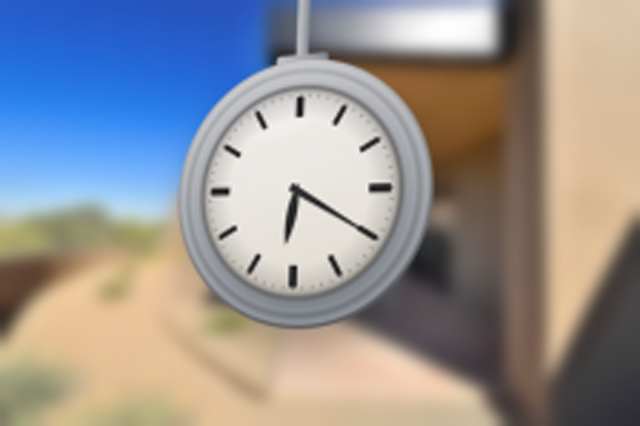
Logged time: 6,20
